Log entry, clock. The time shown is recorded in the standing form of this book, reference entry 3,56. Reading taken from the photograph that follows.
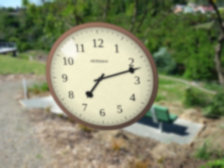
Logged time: 7,12
